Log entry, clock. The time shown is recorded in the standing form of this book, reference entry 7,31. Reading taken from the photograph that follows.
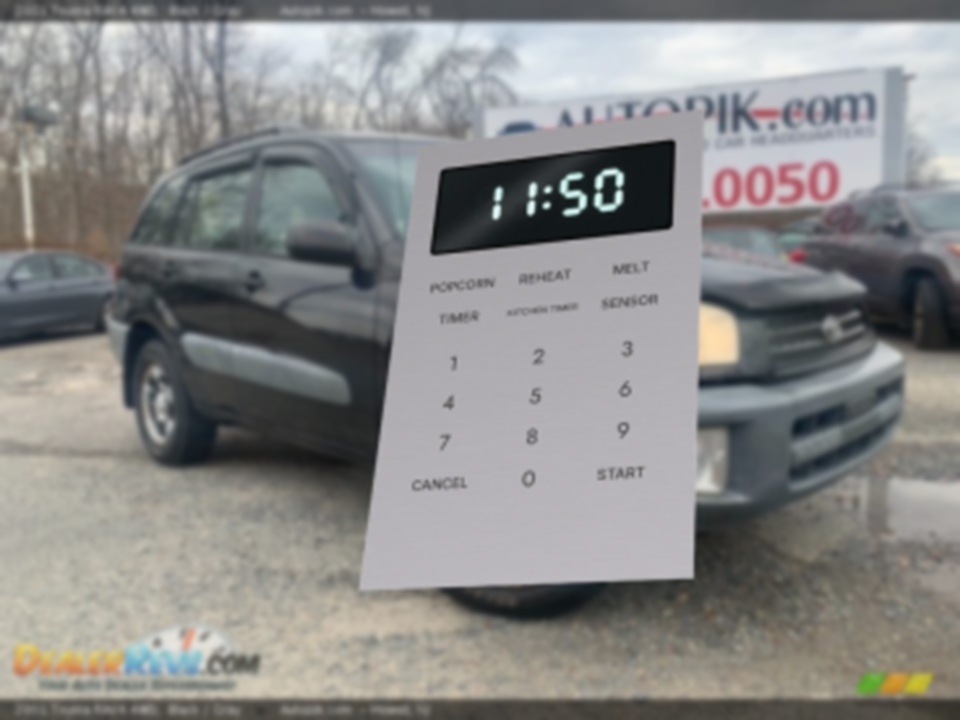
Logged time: 11,50
